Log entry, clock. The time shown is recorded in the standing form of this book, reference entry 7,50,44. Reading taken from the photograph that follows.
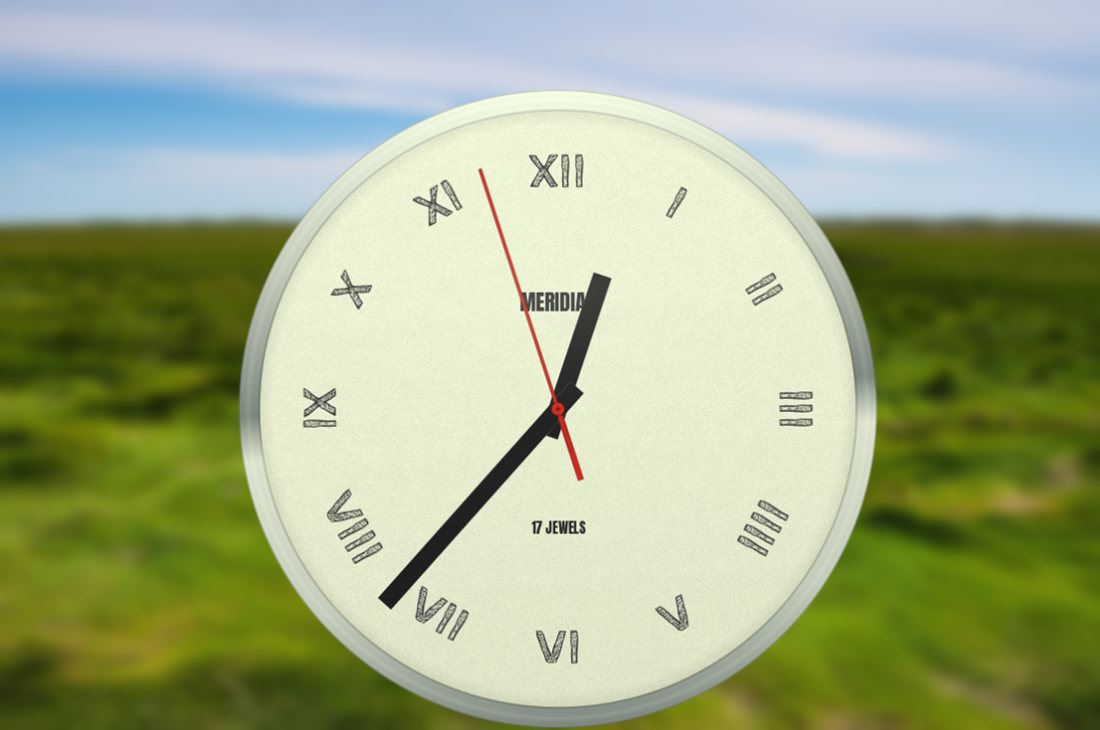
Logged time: 12,36,57
